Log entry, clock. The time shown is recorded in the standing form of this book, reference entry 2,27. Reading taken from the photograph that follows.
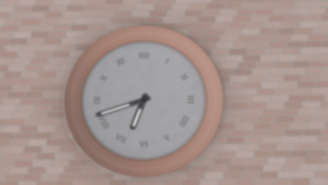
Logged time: 6,42
